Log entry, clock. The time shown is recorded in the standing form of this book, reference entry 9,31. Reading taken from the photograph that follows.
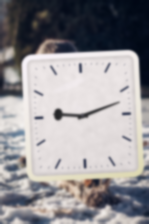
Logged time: 9,12
